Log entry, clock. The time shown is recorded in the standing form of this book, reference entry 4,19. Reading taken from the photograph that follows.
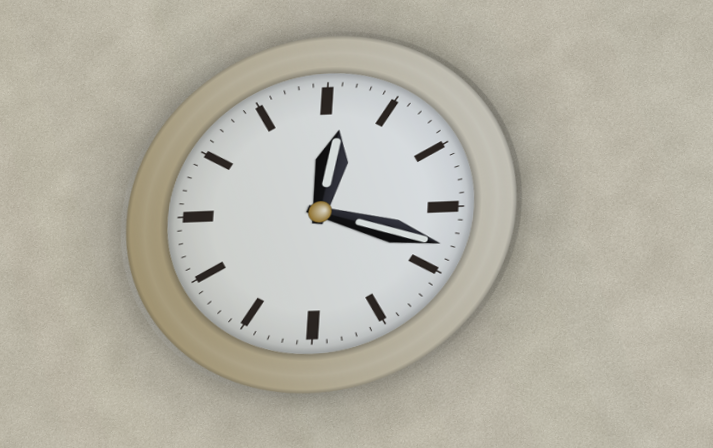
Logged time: 12,18
